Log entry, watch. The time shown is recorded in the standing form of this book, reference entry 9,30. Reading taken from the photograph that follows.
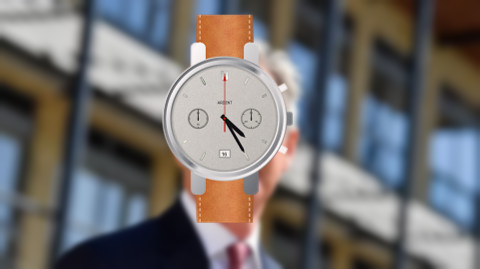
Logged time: 4,25
